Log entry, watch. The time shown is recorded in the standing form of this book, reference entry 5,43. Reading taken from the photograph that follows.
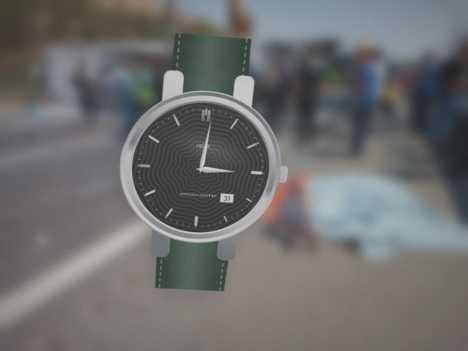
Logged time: 3,01
